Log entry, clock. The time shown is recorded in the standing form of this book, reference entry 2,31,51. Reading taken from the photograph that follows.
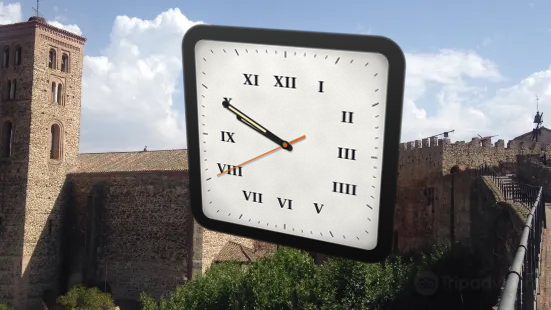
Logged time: 9,49,40
